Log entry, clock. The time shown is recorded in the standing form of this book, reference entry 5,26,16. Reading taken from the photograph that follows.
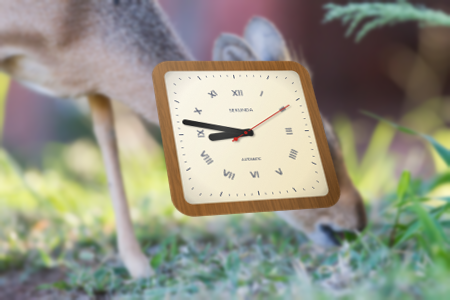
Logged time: 8,47,10
